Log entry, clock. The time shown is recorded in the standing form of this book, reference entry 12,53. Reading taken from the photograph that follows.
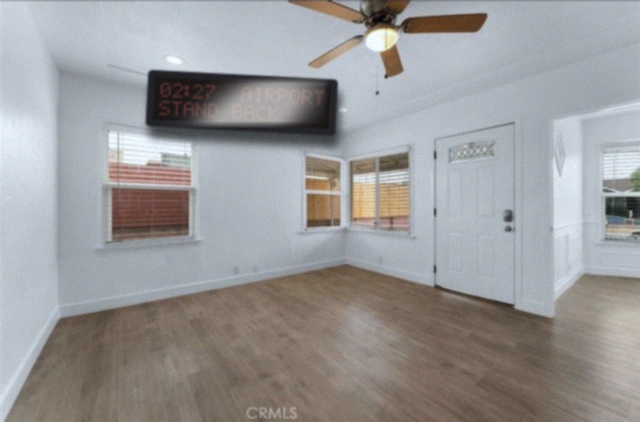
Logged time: 2,27
